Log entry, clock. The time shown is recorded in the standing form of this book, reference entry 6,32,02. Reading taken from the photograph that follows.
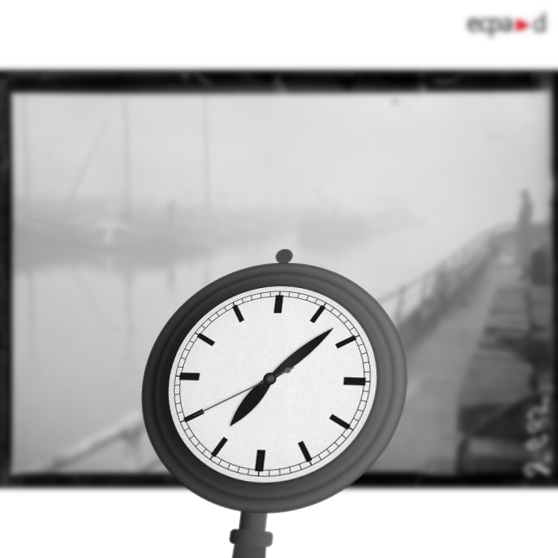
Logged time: 7,07,40
